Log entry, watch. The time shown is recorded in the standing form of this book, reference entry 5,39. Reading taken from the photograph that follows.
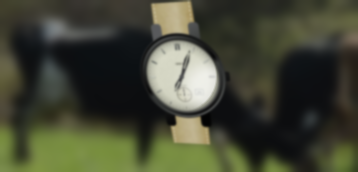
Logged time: 7,04
